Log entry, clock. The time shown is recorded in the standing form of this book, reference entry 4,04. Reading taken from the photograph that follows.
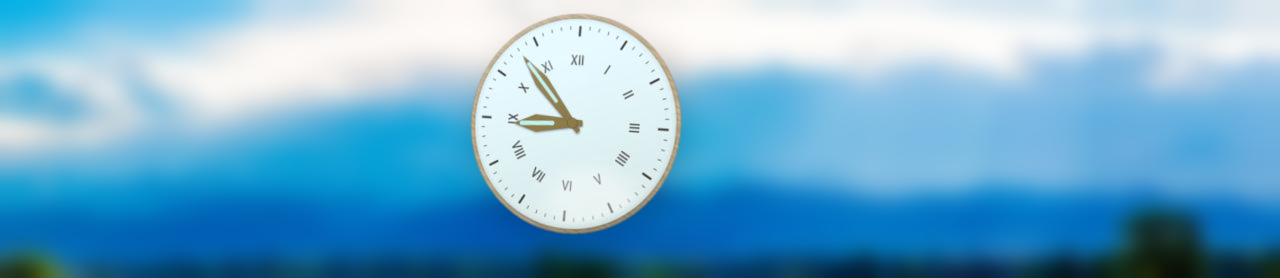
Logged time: 8,53
